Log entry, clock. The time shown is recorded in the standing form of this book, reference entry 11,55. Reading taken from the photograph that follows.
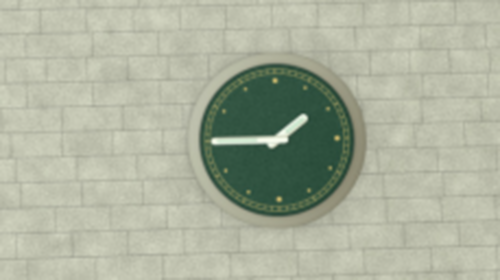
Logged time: 1,45
